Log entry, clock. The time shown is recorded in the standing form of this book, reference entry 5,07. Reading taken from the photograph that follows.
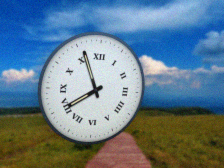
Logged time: 7,56
